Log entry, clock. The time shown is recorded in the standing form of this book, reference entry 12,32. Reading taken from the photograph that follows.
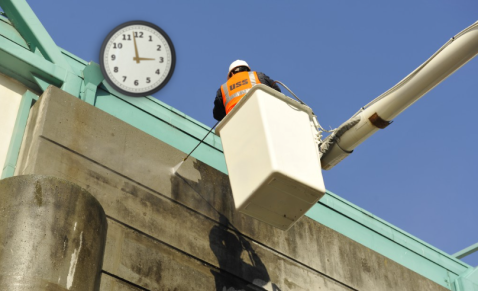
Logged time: 2,58
